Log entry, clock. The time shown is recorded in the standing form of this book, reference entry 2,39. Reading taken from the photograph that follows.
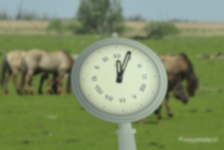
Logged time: 12,04
